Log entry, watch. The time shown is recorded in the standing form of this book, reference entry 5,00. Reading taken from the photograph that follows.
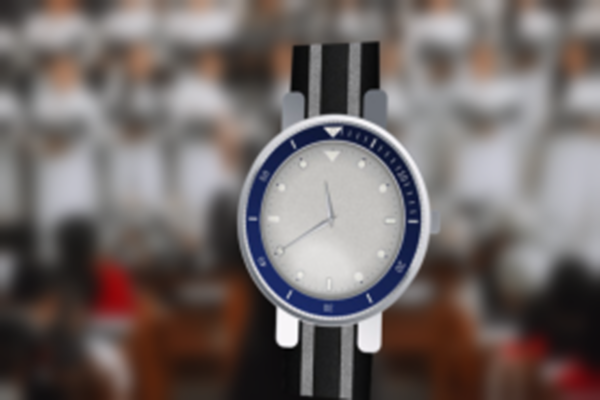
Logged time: 11,40
